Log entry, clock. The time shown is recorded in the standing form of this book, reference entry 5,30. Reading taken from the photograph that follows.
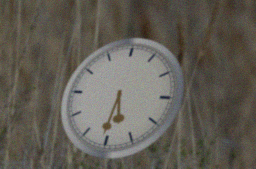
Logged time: 5,31
